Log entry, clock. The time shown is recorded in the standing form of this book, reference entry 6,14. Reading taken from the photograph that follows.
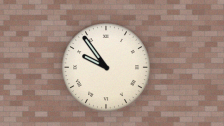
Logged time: 9,54
